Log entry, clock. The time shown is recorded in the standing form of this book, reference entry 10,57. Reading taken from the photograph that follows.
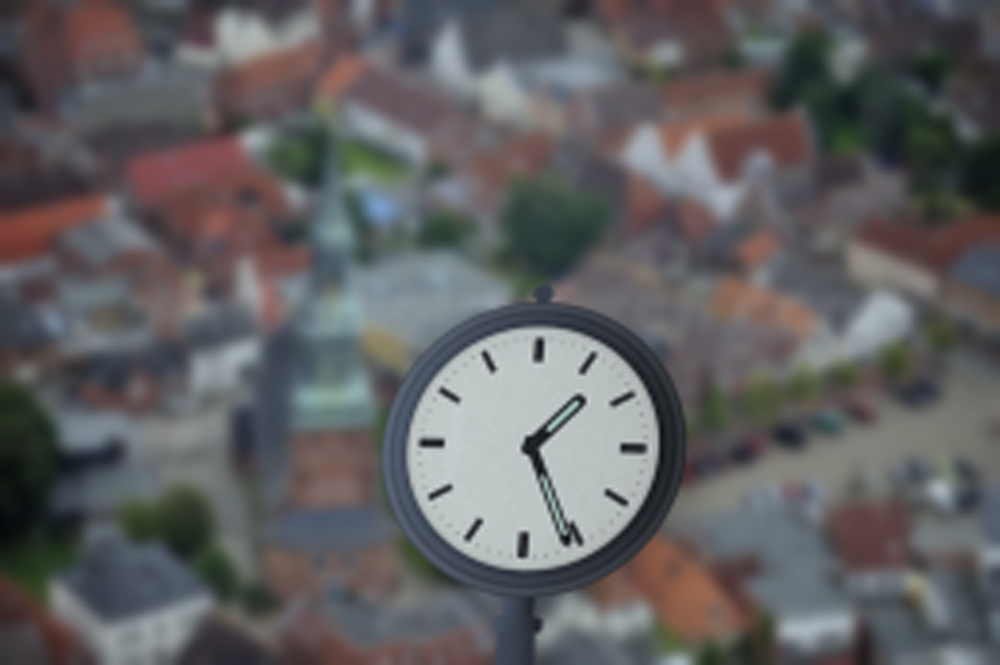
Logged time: 1,26
